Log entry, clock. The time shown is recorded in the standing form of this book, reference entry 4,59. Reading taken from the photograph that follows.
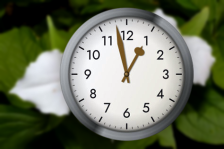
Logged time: 12,58
